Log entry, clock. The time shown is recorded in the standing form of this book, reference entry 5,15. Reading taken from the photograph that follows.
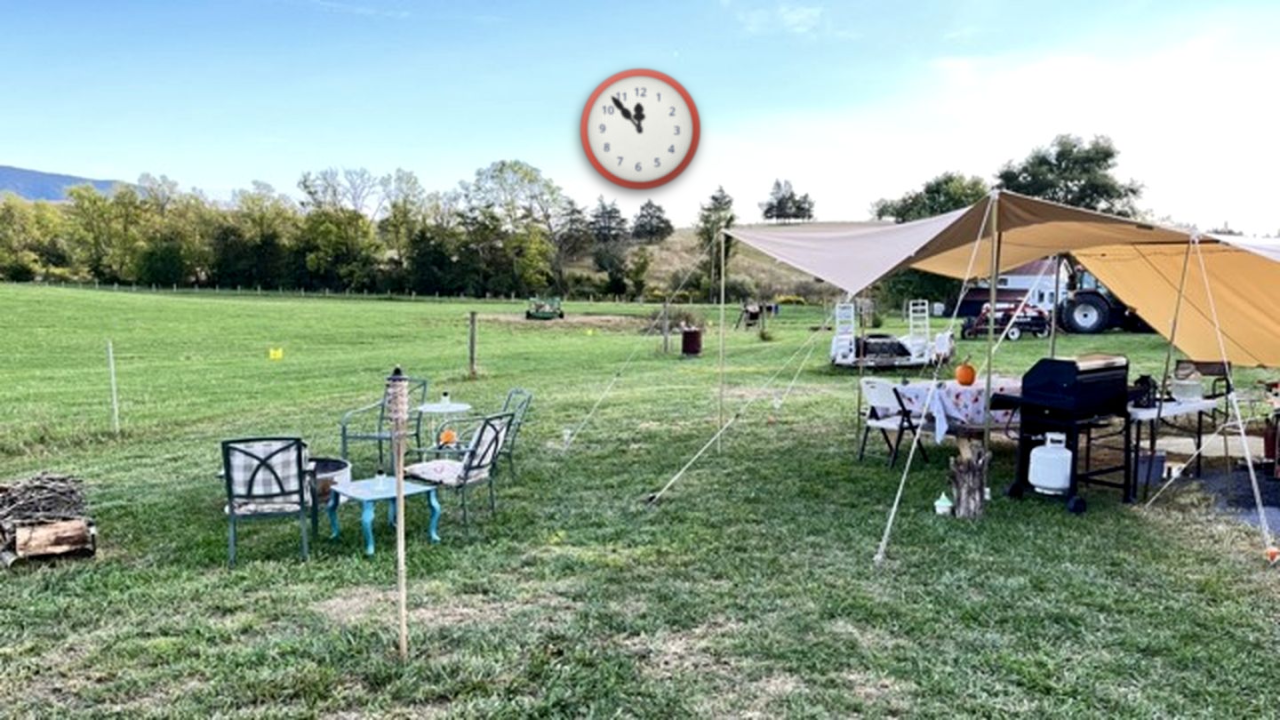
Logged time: 11,53
